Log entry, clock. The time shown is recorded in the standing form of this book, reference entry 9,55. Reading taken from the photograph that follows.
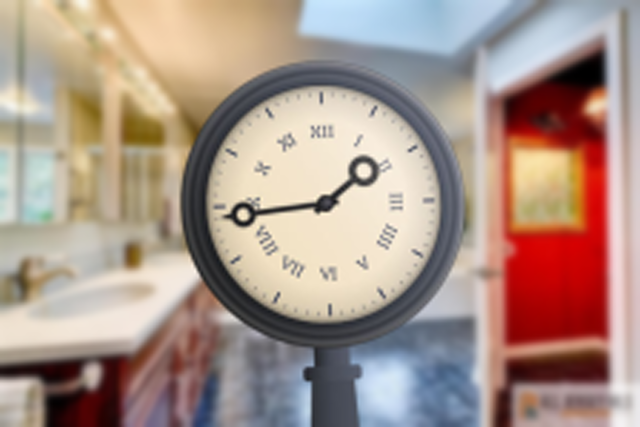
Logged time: 1,44
